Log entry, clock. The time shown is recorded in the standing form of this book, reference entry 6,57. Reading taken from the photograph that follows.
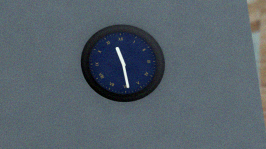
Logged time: 11,29
